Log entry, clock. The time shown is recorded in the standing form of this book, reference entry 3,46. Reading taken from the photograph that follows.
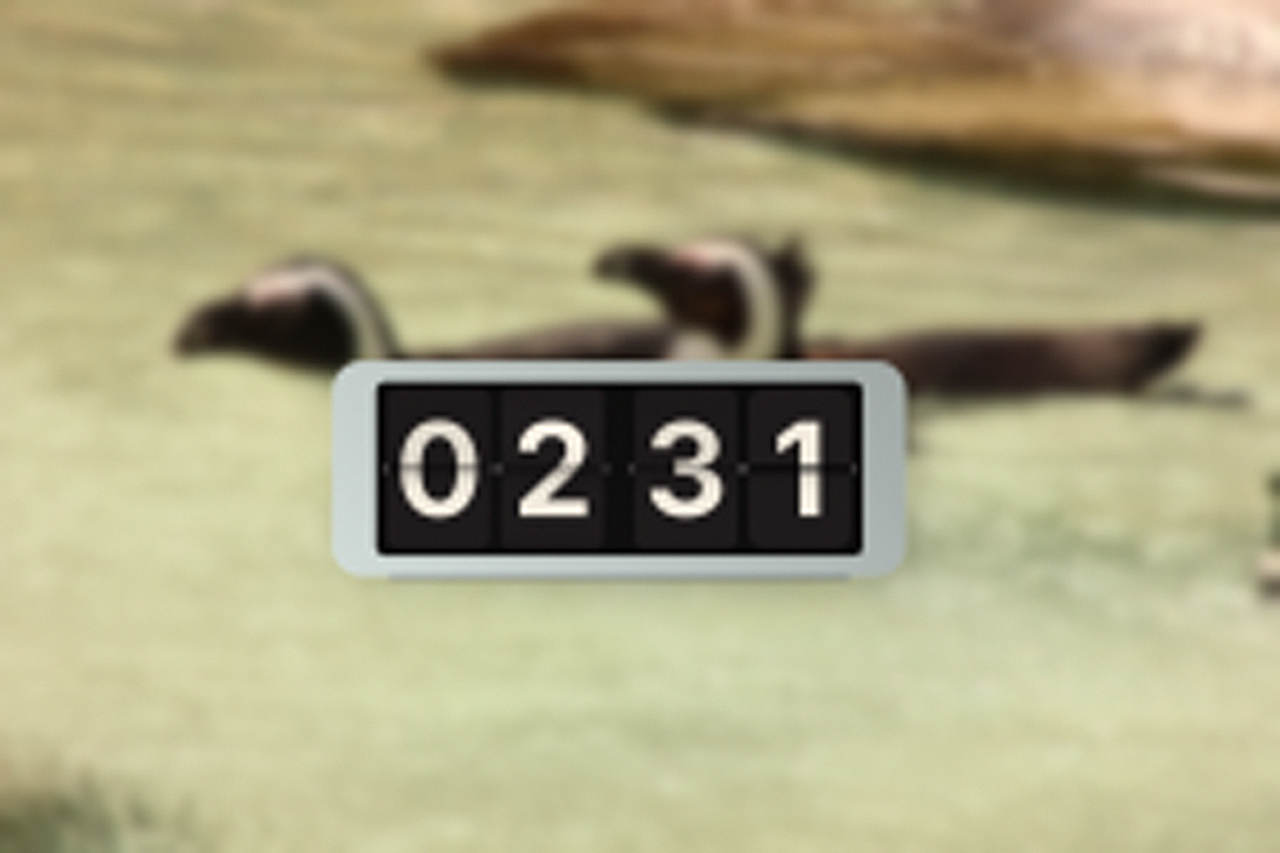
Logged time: 2,31
